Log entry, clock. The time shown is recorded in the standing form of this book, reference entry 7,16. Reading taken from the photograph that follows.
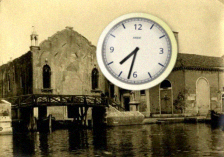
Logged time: 7,32
